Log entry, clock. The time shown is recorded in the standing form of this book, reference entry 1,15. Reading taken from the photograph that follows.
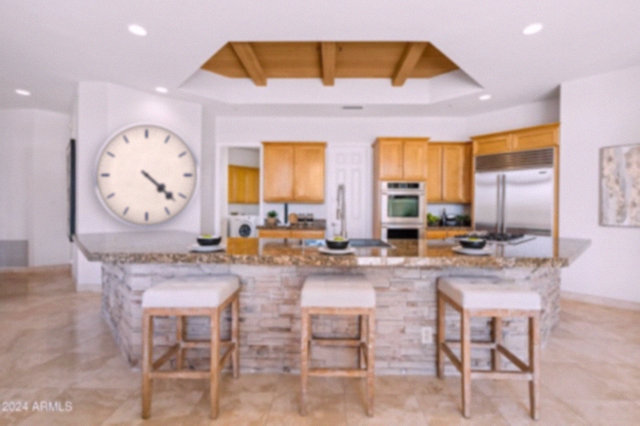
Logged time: 4,22
